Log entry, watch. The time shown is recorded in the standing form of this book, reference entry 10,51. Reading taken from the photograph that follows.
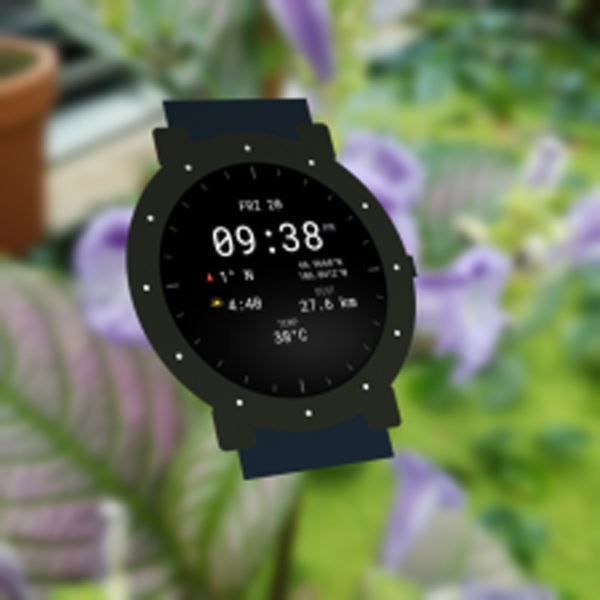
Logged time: 9,38
